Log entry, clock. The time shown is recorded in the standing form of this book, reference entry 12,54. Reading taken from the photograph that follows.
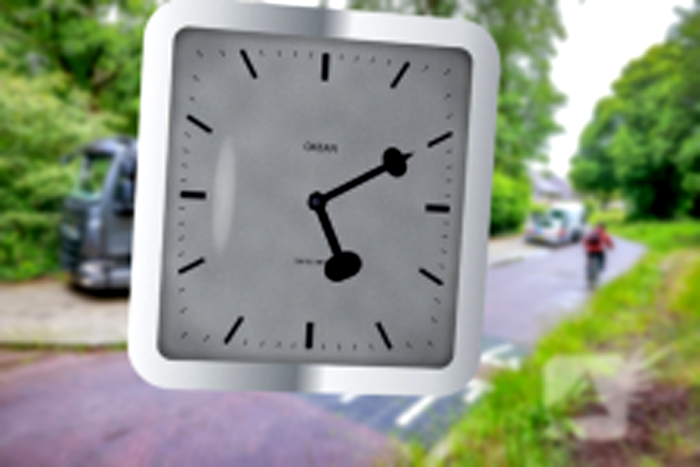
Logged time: 5,10
